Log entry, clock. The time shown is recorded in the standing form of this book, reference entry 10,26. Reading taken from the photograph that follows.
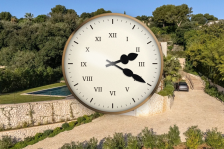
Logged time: 2,20
